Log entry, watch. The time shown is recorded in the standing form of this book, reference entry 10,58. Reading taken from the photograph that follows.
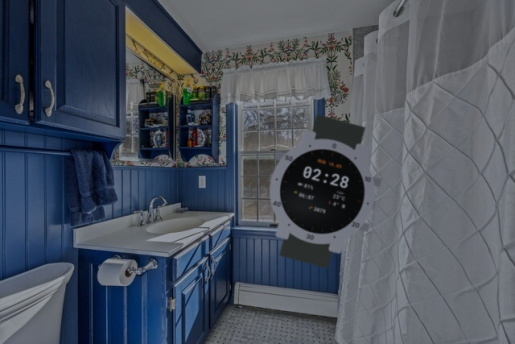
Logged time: 2,28
